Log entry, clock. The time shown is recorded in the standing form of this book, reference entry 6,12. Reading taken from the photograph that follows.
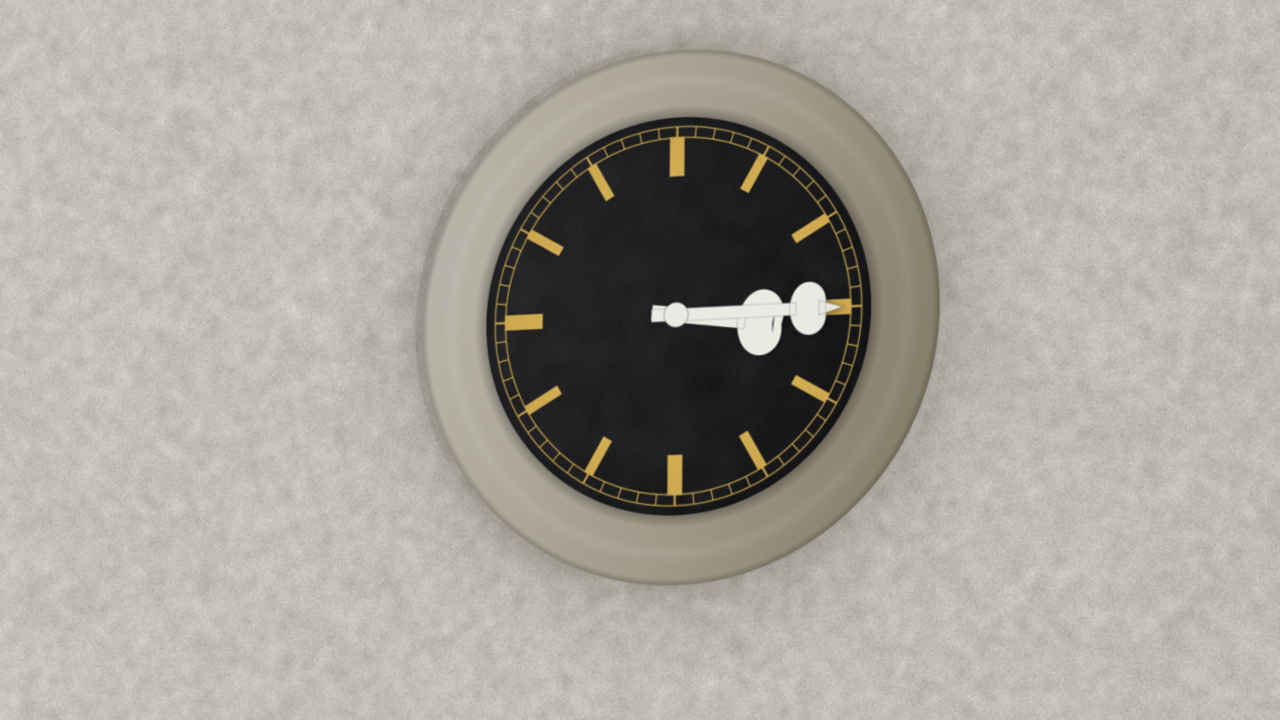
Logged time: 3,15
